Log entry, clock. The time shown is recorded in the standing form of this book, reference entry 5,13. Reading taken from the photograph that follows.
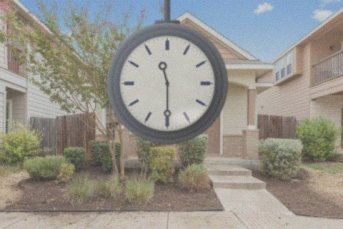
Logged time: 11,30
